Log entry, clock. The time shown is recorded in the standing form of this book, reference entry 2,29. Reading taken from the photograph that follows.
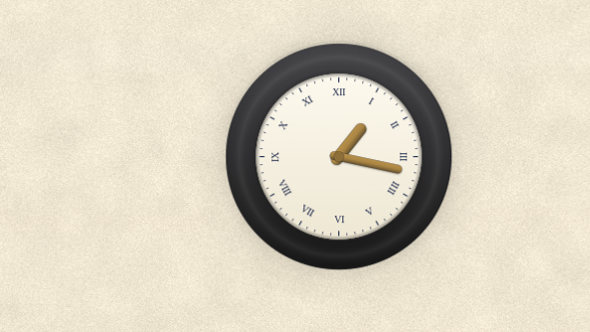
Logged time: 1,17
